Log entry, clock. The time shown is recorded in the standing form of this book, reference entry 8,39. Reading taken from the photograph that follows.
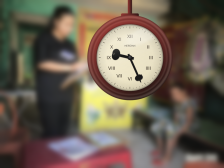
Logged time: 9,26
